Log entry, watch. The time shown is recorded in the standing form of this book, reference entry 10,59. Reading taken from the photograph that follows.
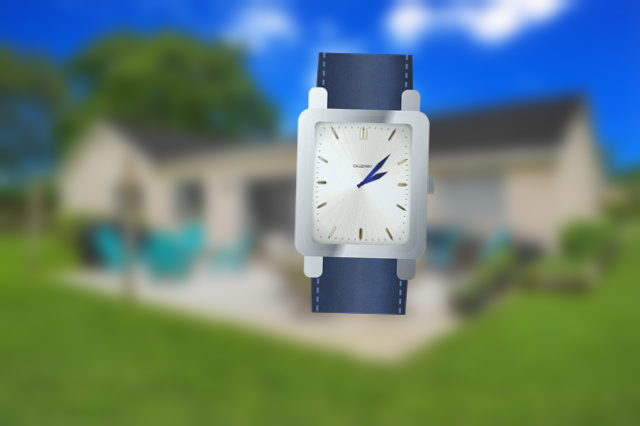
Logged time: 2,07
